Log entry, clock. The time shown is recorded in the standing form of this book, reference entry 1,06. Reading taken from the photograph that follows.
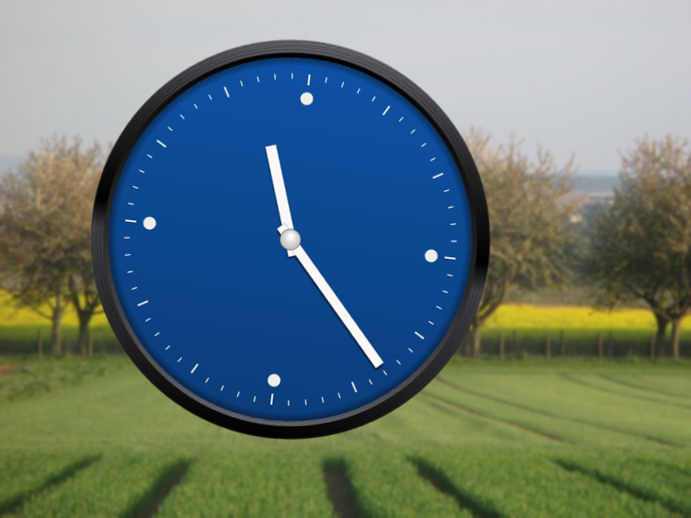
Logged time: 11,23
